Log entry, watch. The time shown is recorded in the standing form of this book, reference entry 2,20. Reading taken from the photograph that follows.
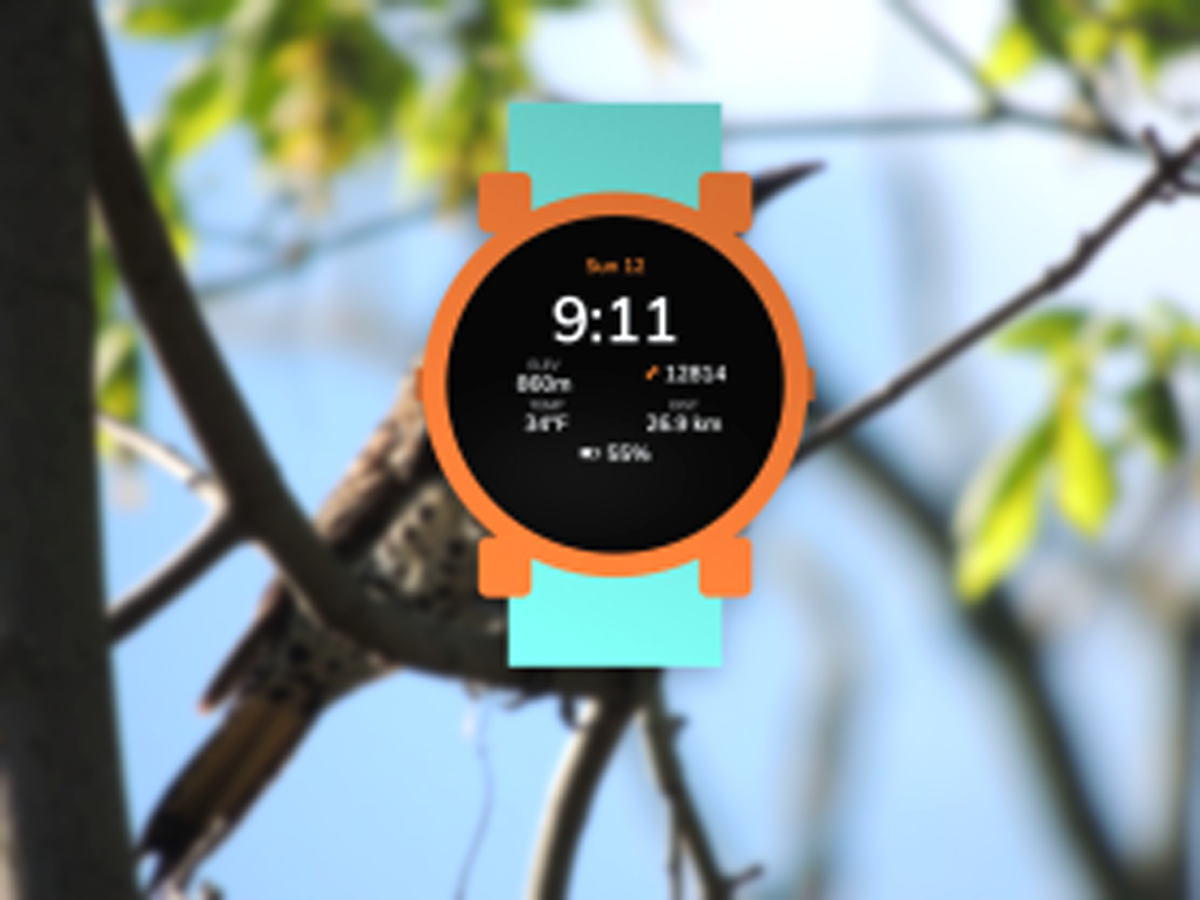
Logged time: 9,11
